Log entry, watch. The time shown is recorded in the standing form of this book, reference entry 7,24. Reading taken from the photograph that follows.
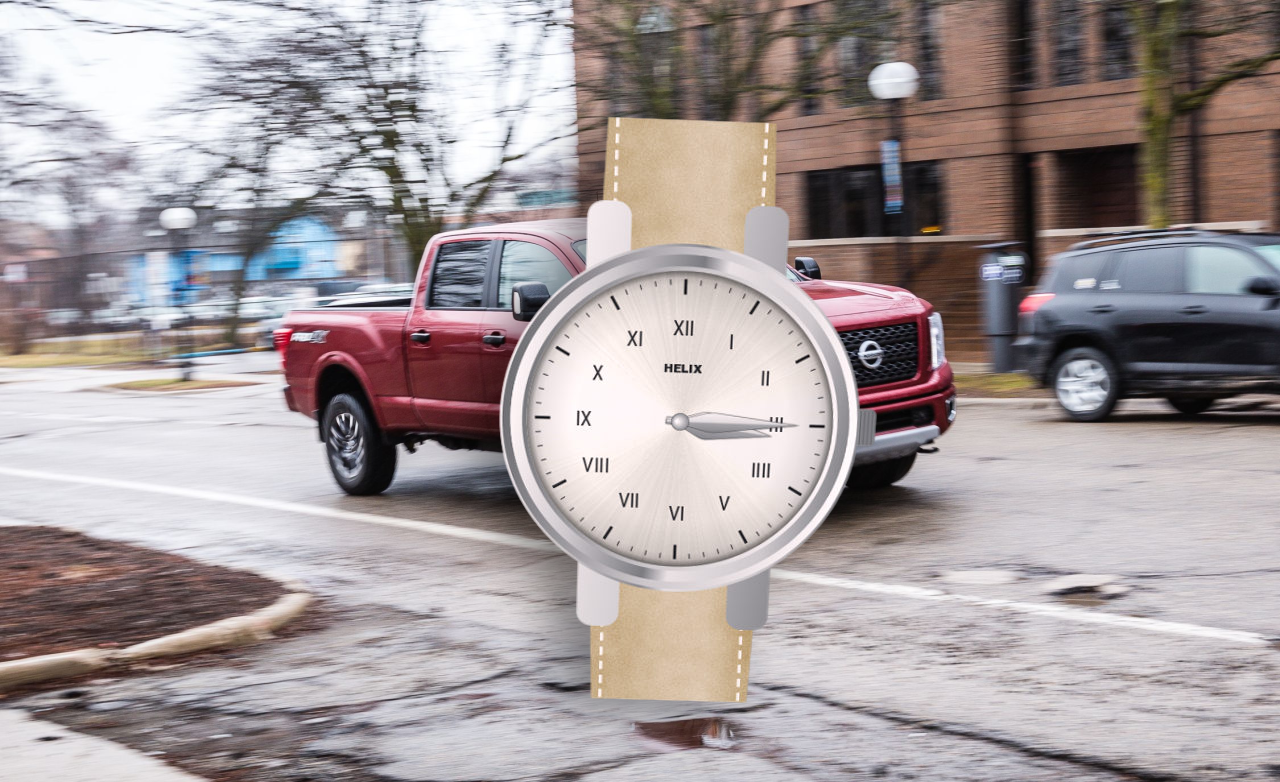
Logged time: 3,15
